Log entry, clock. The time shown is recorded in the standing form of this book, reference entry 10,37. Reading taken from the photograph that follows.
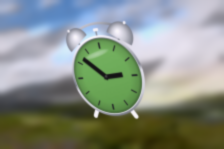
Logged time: 2,52
